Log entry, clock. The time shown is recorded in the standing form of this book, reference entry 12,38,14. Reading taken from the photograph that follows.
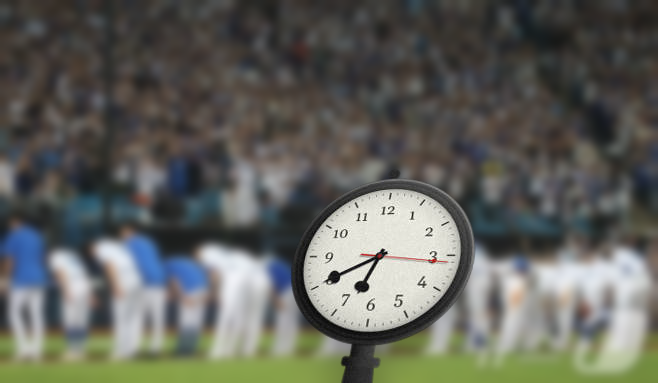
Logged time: 6,40,16
